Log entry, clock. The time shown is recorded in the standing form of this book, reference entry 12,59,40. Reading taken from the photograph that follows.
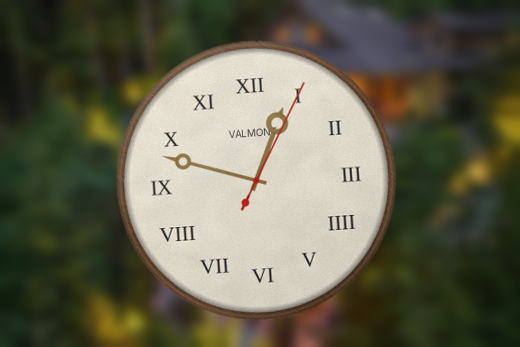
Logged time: 12,48,05
